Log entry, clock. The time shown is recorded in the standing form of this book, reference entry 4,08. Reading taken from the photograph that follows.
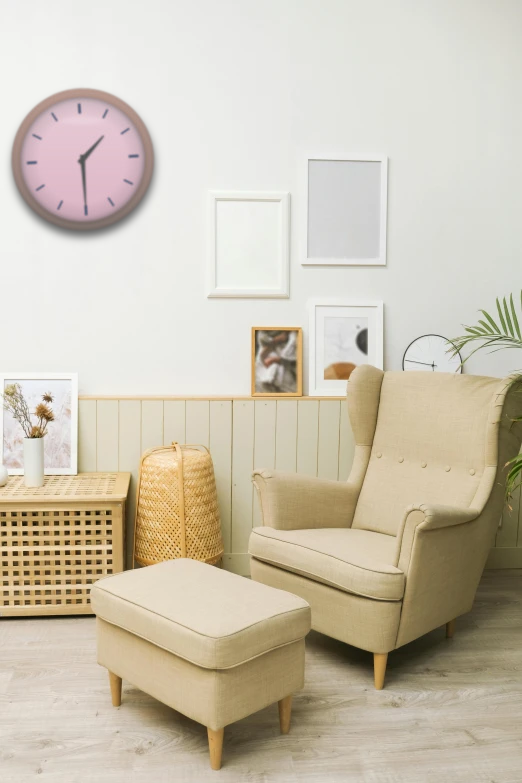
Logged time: 1,30
